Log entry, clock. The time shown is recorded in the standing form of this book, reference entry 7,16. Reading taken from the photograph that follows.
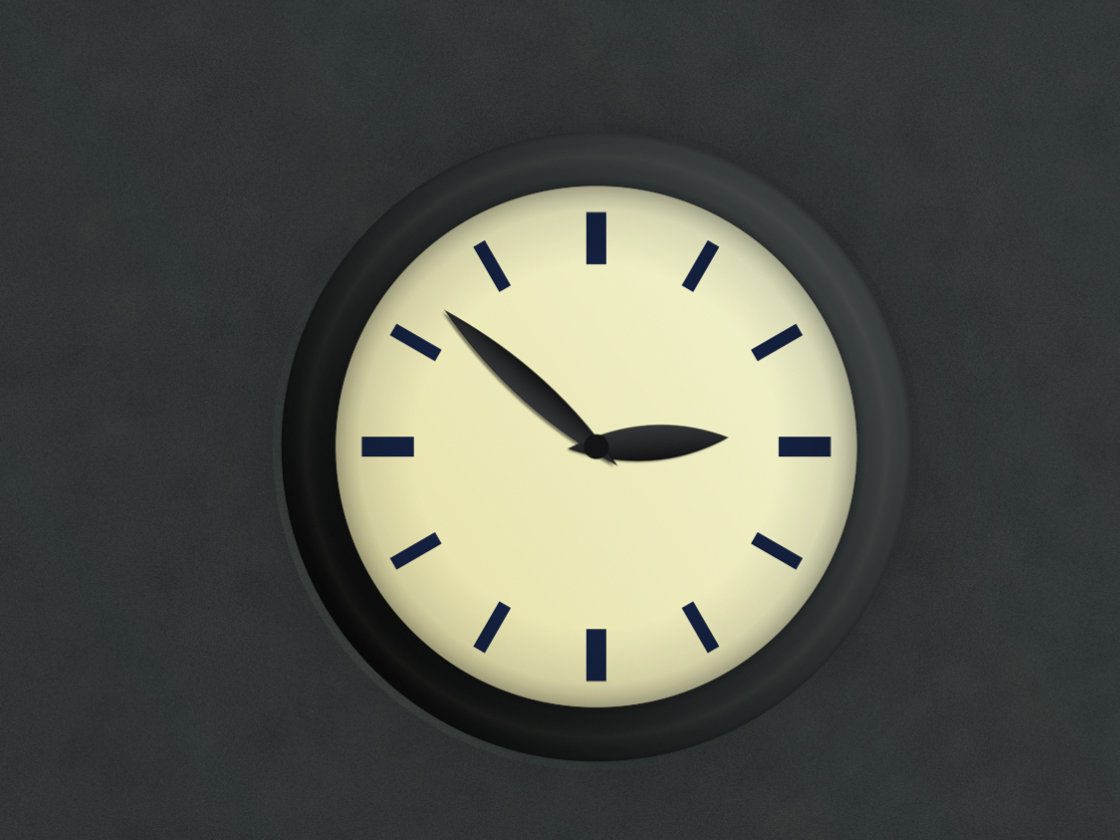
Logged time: 2,52
